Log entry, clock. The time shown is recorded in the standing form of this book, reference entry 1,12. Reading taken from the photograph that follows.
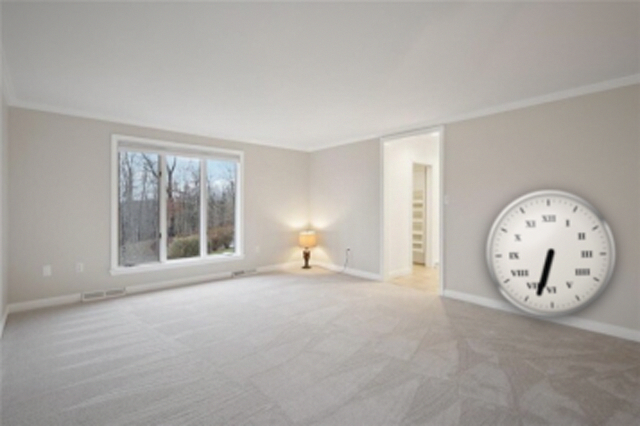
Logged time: 6,33
